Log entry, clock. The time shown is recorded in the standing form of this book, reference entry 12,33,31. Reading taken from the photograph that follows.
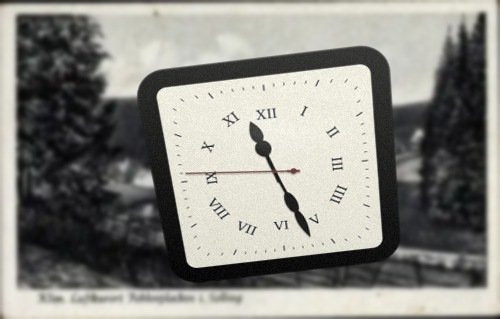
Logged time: 11,26,46
